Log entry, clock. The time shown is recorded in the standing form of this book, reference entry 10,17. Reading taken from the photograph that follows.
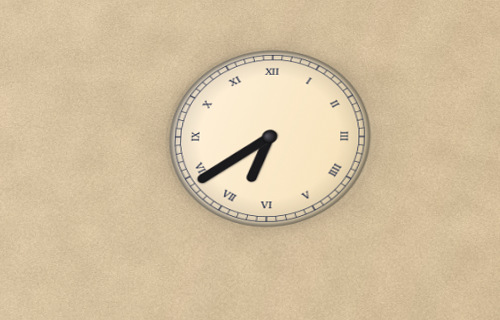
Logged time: 6,39
